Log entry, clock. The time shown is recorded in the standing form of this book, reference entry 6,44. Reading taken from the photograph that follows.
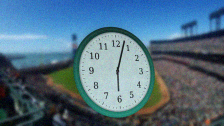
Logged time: 6,03
